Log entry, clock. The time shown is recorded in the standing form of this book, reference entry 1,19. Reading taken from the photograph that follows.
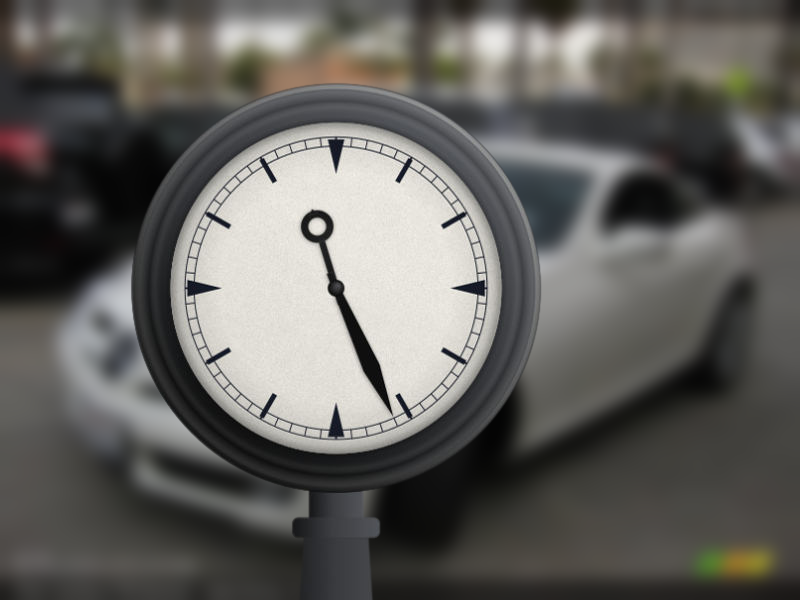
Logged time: 11,26
